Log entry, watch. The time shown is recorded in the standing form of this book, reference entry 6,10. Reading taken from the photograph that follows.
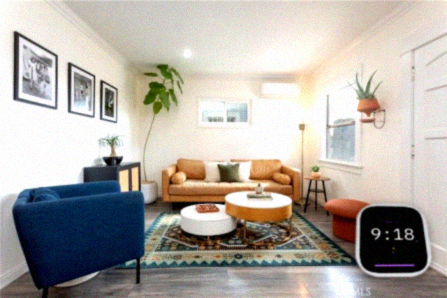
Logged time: 9,18
